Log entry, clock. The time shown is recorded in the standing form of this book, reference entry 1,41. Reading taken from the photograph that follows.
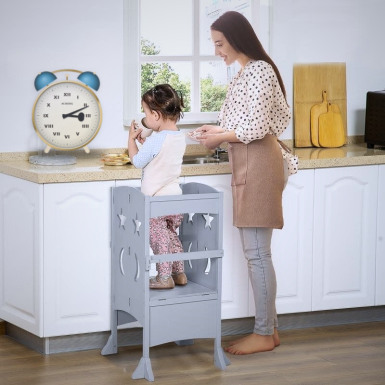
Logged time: 3,11
